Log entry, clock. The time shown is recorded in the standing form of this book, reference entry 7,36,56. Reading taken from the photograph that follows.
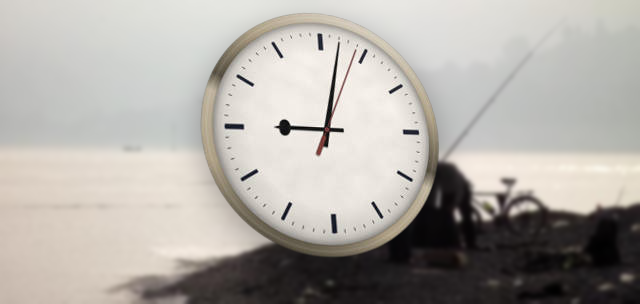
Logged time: 9,02,04
